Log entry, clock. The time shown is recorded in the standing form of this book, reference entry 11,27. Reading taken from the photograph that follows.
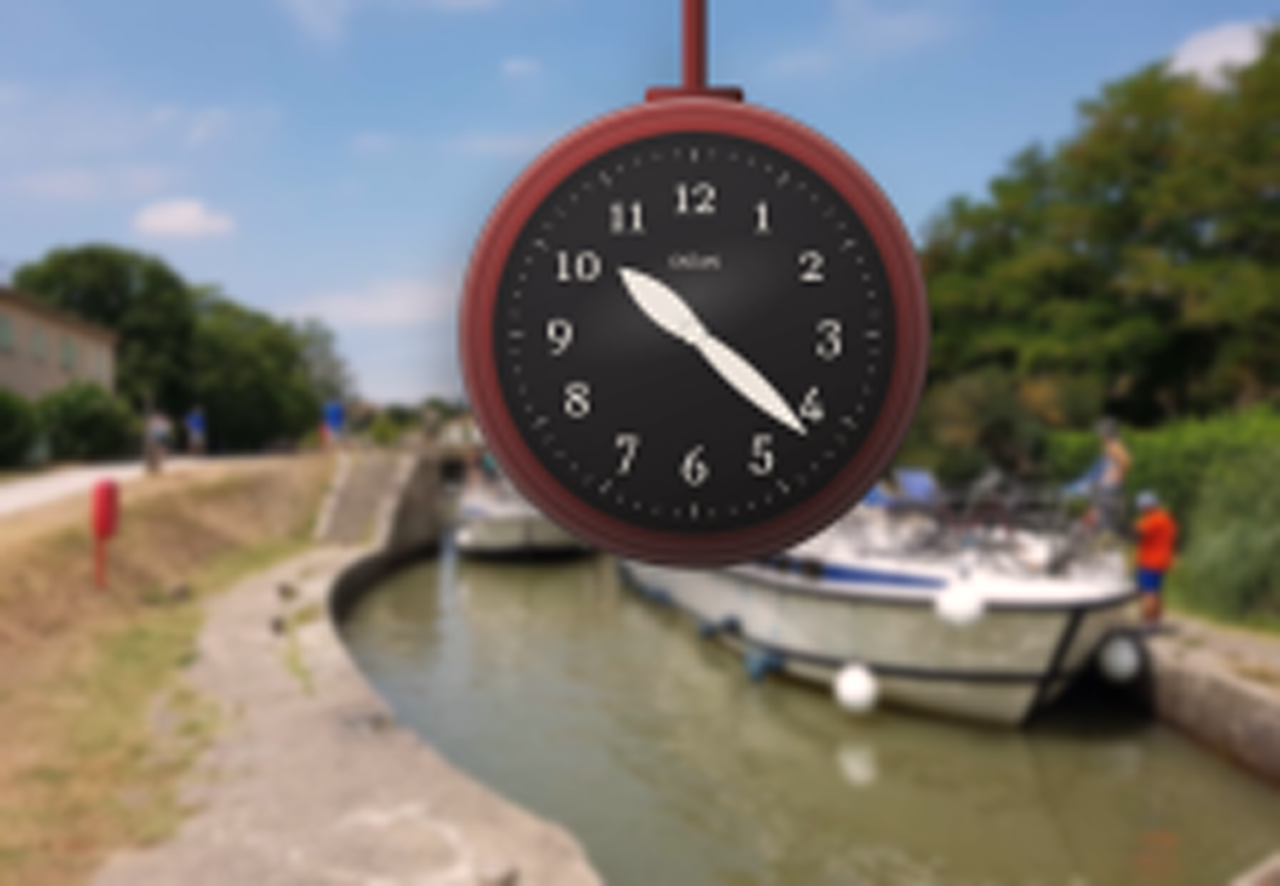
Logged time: 10,22
